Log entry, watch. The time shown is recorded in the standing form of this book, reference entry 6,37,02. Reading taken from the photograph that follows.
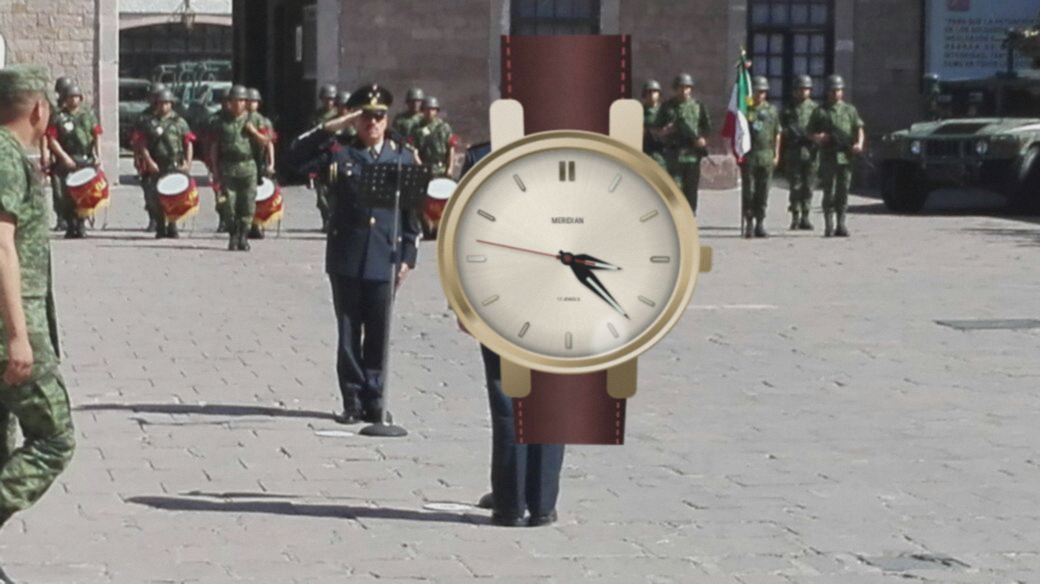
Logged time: 3,22,47
